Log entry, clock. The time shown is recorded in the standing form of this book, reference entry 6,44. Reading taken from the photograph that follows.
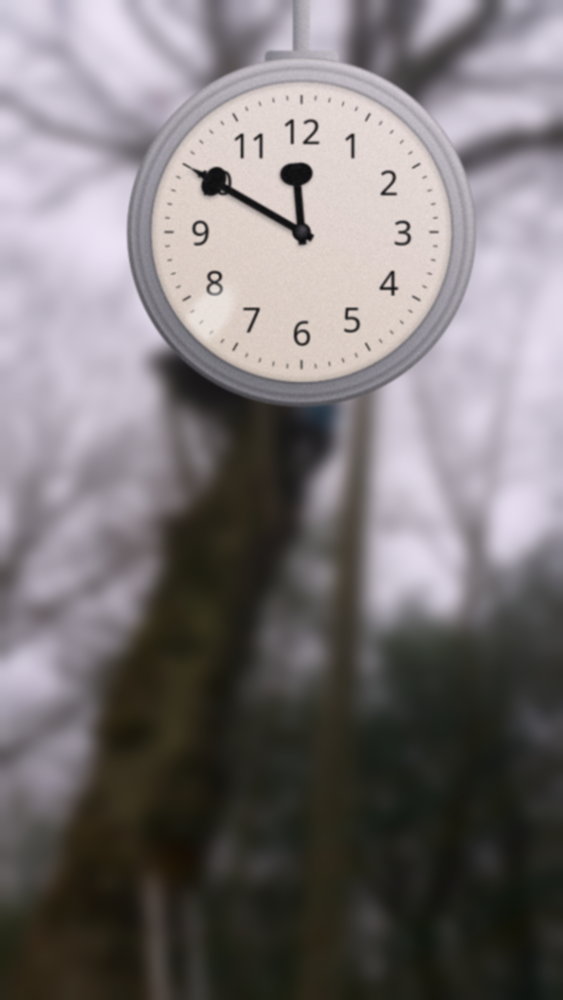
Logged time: 11,50
